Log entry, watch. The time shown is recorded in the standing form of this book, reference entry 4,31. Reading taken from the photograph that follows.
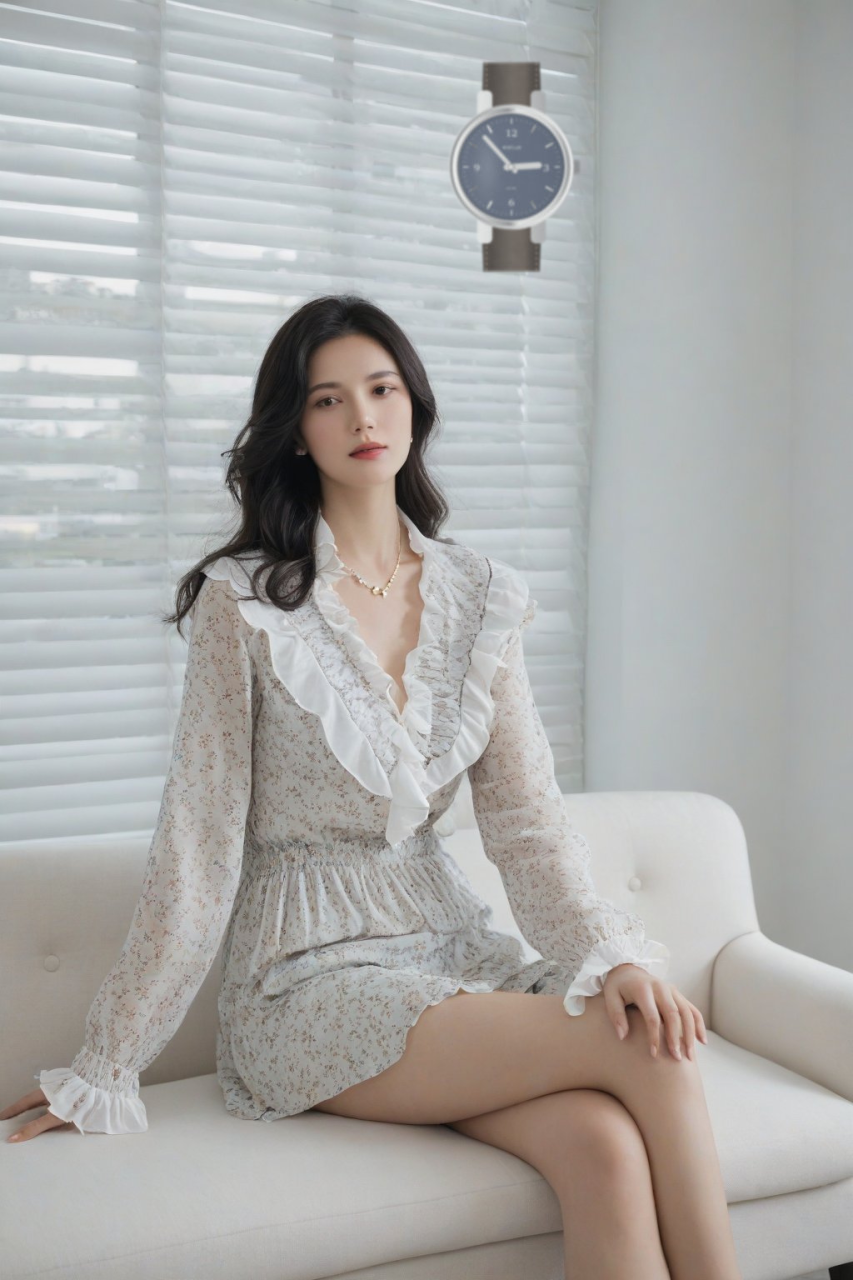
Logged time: 2,53
